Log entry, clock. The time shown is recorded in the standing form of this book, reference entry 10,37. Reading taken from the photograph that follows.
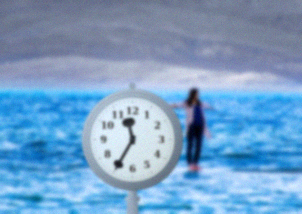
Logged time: 11,35
